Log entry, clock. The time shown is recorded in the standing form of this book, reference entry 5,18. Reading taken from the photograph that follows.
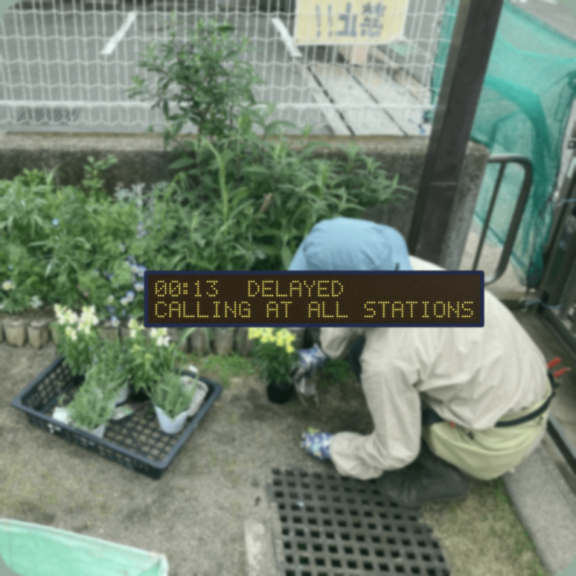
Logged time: 0,13
